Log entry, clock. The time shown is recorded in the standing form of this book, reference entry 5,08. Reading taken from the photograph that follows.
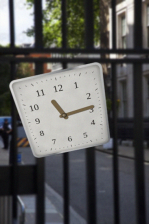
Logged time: 11,14
